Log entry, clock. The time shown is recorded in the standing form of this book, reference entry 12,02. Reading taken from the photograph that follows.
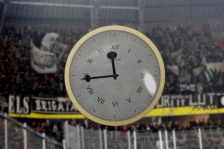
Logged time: 11,44
